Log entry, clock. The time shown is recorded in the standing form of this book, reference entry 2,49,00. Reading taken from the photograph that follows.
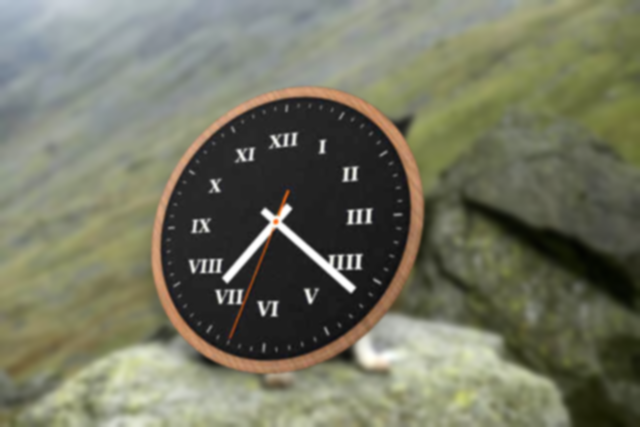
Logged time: 7,21,33
